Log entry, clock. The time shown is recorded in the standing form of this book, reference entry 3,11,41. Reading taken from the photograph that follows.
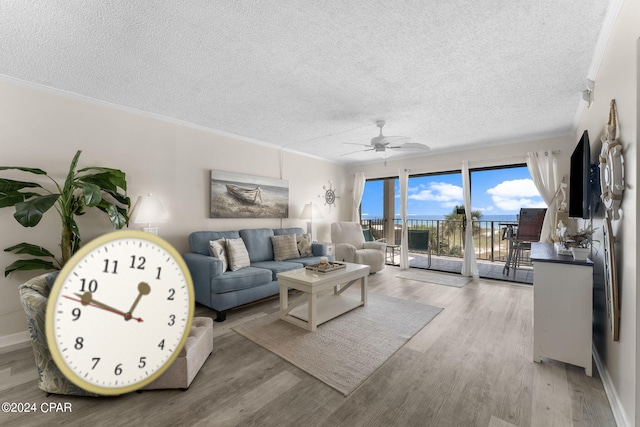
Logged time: 12,47,47
